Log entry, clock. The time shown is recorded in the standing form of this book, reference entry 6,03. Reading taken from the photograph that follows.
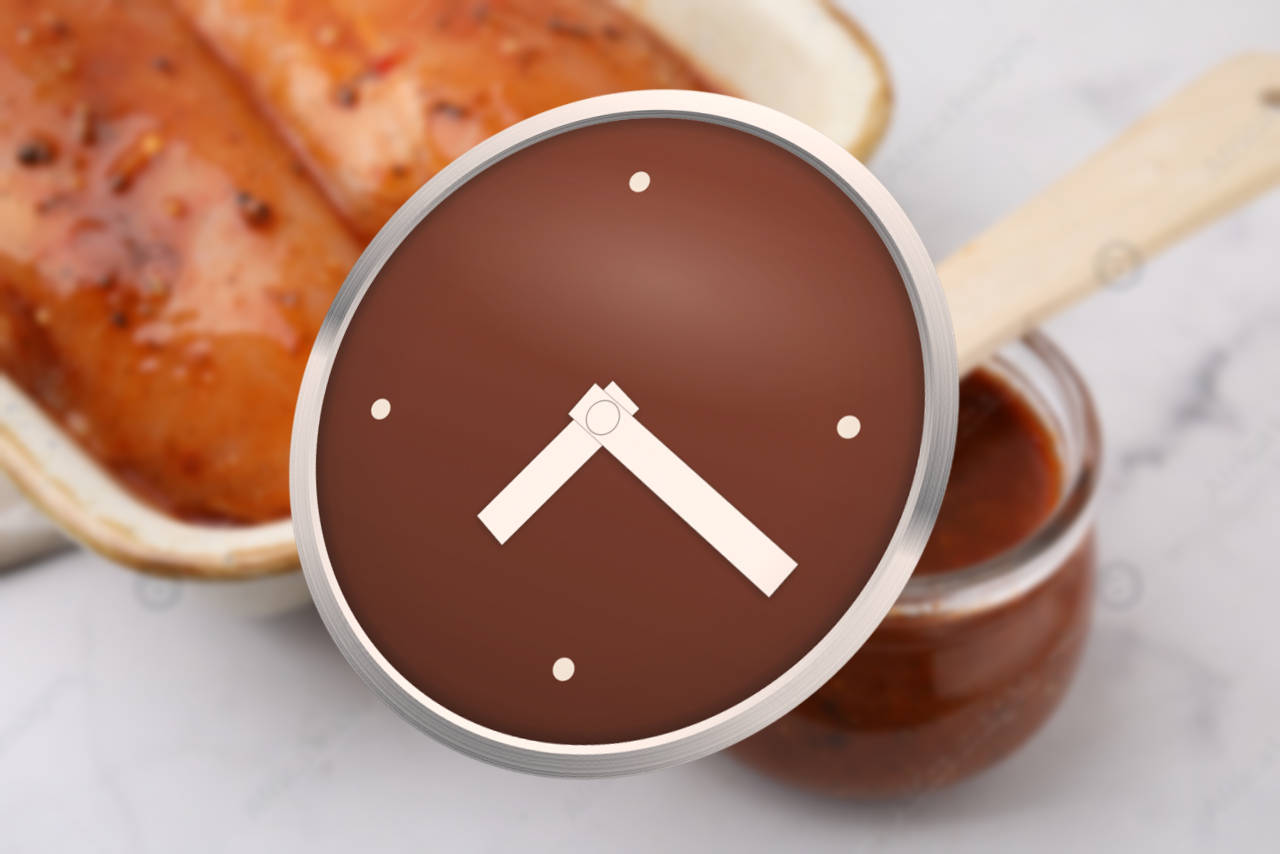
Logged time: 7,21
